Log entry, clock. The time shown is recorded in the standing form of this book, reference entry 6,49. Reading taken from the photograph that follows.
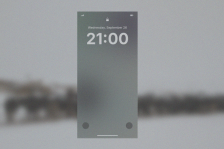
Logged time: 21,00
